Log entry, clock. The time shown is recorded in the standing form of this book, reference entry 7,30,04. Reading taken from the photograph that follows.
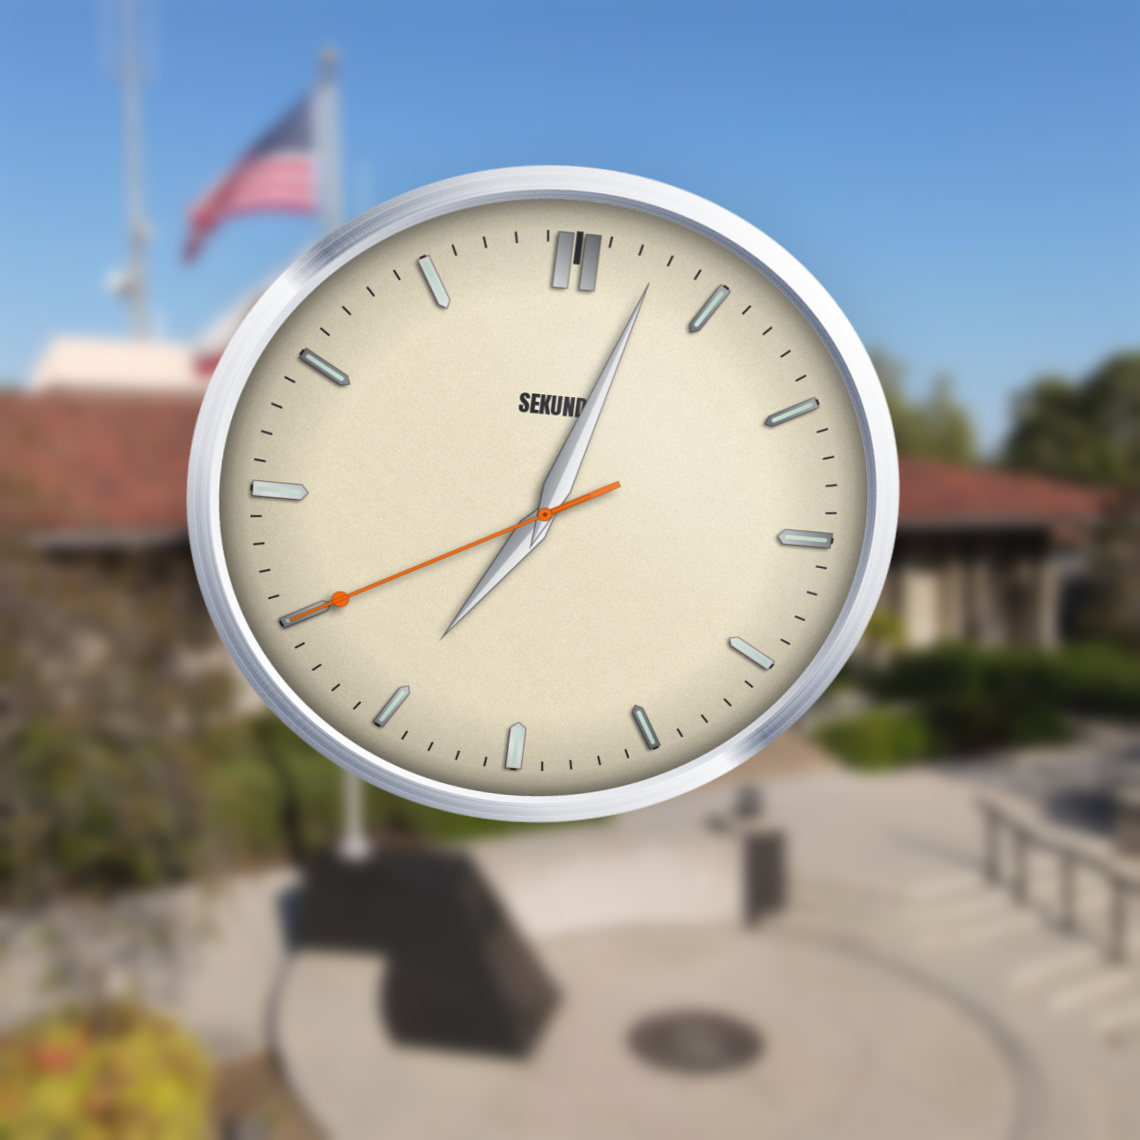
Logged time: 7,02,40
